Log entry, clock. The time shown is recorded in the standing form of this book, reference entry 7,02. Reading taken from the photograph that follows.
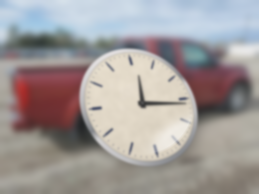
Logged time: 12,16
